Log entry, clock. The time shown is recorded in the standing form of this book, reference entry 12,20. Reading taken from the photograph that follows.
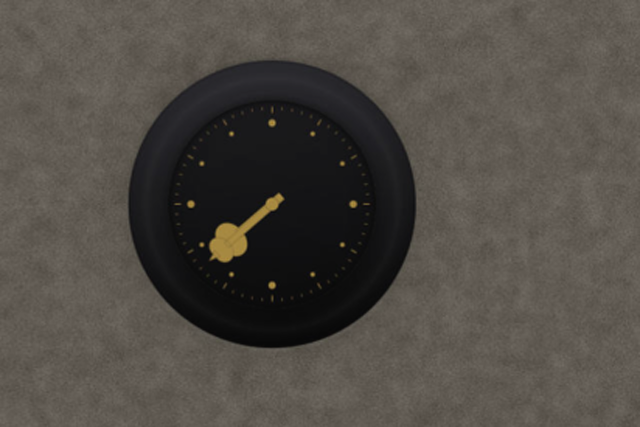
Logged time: 7,38
